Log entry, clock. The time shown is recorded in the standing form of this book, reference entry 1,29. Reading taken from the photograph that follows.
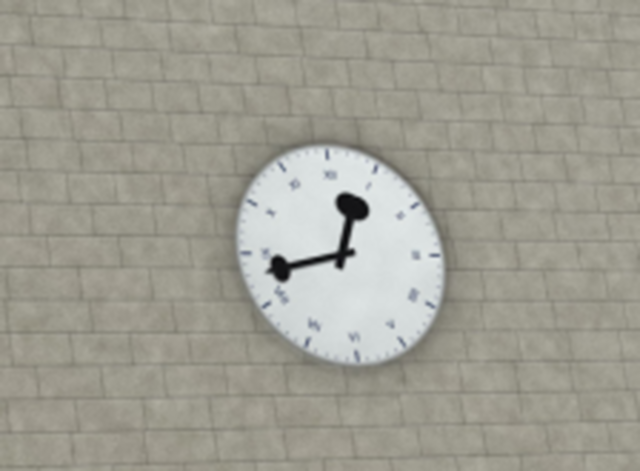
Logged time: 12,43
